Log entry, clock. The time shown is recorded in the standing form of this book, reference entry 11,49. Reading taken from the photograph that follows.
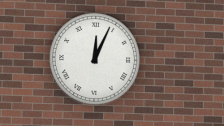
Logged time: 12,04
